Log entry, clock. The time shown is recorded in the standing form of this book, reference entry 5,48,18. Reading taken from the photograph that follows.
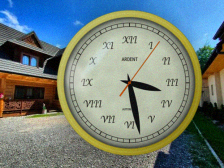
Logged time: 3,28,06
